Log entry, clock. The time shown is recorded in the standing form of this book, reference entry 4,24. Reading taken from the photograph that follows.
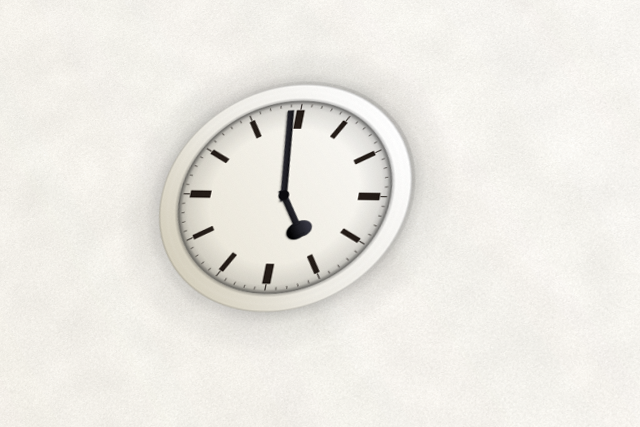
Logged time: 4,59
